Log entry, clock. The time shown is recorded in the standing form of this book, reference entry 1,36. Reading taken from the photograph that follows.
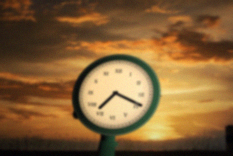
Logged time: 7,19
